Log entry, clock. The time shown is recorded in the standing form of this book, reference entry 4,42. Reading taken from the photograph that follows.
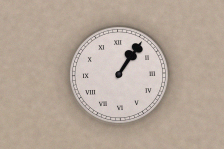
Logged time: 1,06
